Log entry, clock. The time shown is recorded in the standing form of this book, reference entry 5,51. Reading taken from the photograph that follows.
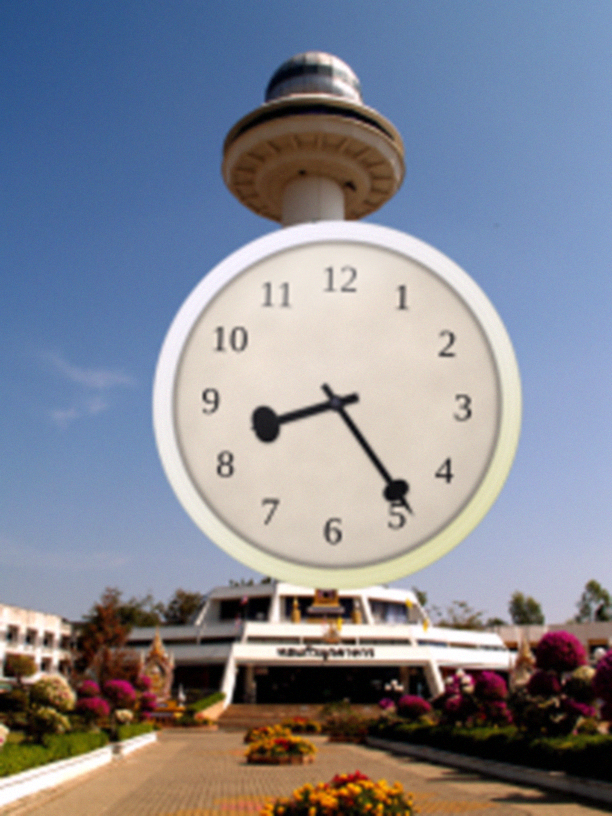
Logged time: 8,24
